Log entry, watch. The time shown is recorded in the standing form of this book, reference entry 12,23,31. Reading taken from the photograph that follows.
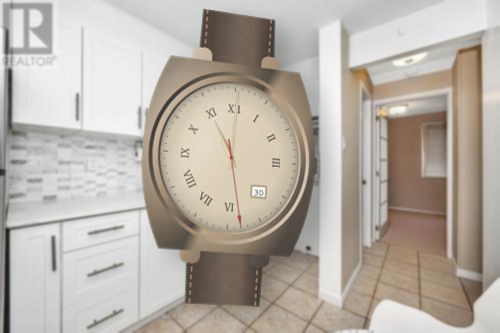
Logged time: 11,00,28
